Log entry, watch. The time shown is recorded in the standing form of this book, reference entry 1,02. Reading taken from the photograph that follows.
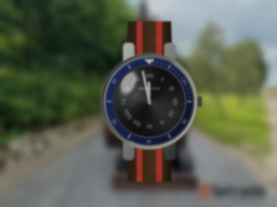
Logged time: 11,58
